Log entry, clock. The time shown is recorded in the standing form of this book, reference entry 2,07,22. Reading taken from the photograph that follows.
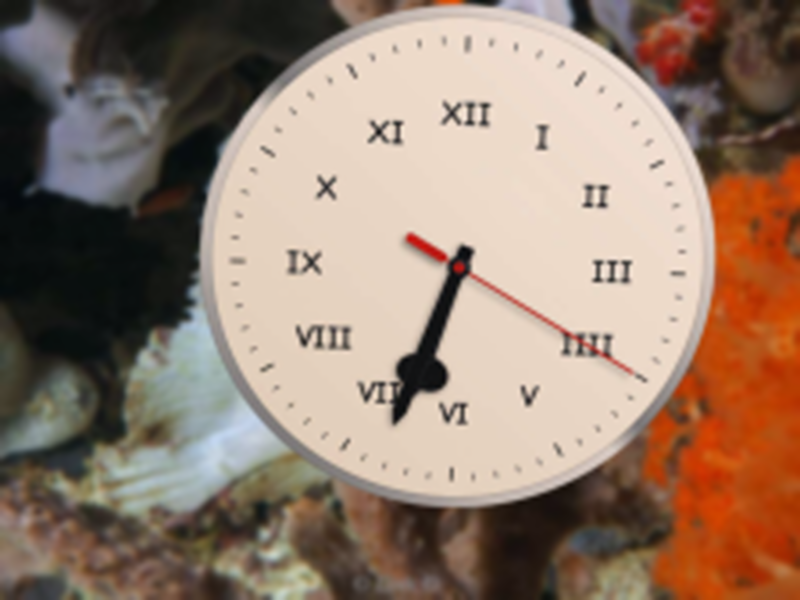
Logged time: 6,33,20
